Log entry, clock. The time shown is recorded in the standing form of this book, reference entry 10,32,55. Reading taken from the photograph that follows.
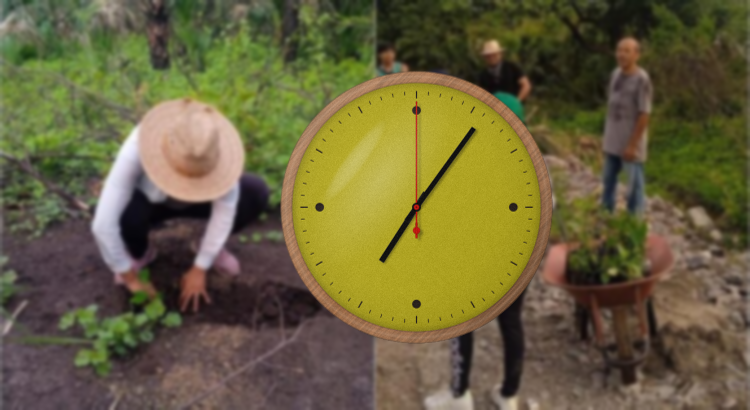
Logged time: 7,06,00
